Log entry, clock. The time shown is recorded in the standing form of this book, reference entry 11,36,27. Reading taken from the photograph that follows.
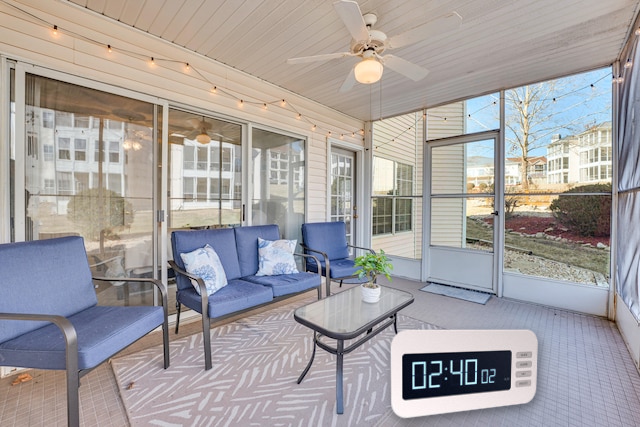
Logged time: 2,40,02
